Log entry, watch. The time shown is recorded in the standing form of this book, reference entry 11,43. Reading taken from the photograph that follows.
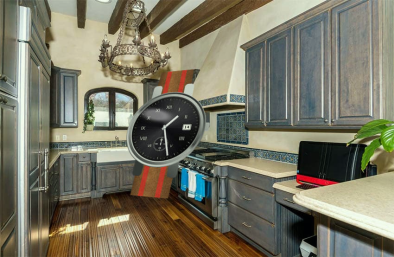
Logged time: 1,27
